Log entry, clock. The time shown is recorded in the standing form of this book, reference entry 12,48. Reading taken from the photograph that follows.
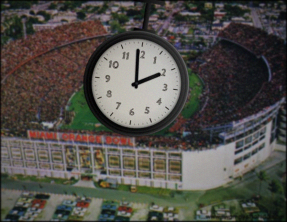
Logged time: 1,59
